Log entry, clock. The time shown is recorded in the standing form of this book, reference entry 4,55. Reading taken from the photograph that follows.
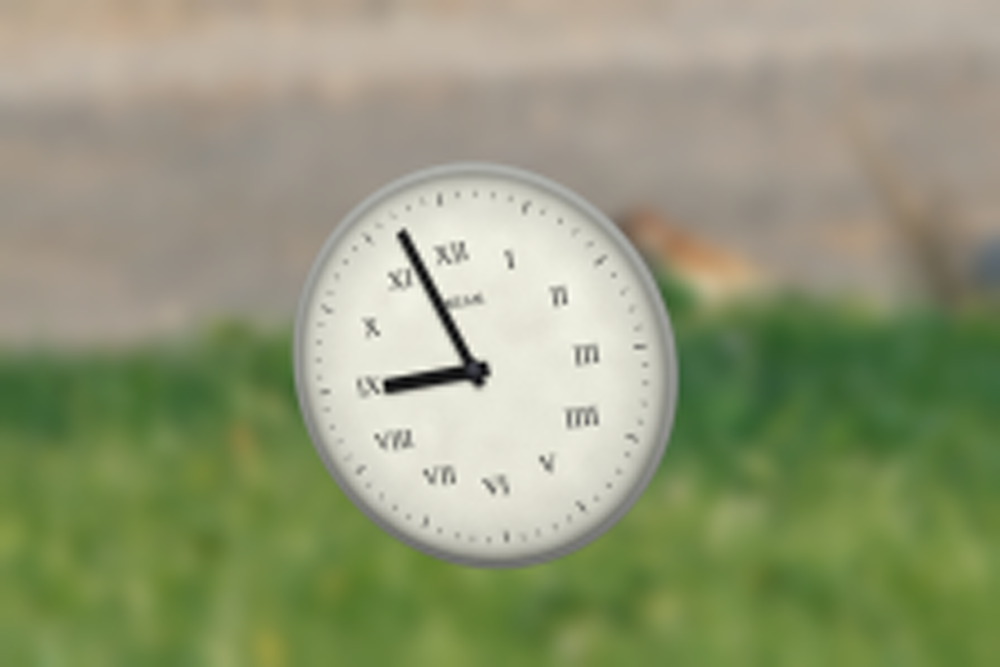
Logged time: 8,57
